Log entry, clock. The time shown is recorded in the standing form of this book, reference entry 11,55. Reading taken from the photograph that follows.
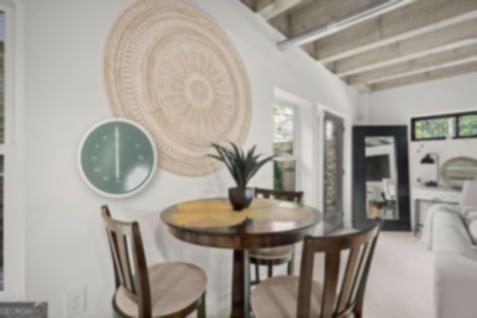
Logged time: 6,00
